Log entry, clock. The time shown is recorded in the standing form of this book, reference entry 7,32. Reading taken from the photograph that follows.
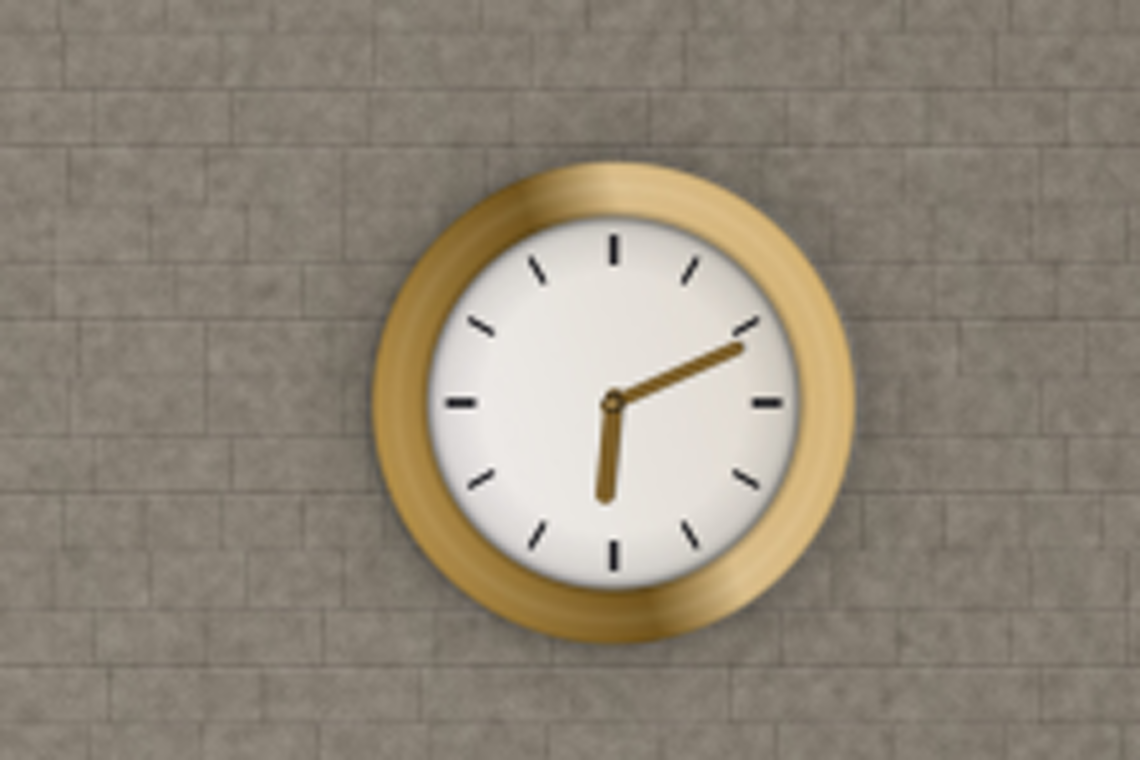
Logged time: 6,11
